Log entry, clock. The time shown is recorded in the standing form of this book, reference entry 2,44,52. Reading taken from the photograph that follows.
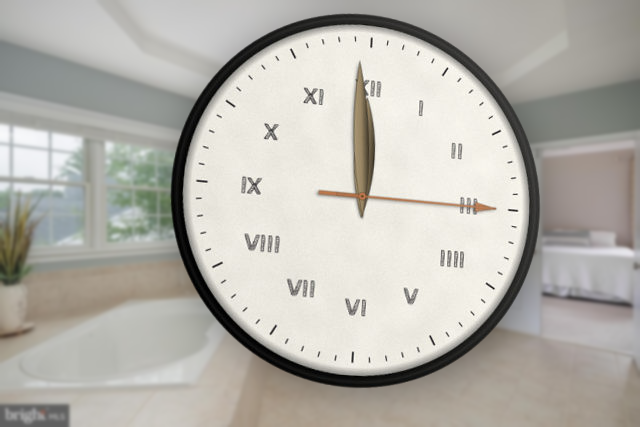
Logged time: 11,59,15
